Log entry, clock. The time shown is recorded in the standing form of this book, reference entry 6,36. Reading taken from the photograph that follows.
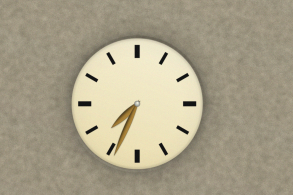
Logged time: 7,34
